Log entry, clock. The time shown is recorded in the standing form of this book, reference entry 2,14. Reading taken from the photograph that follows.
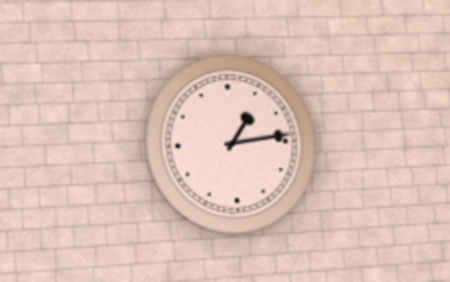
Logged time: 1,14
